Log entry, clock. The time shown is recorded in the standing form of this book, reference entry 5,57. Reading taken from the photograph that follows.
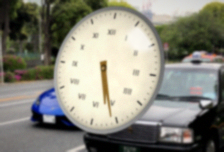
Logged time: 5,26
